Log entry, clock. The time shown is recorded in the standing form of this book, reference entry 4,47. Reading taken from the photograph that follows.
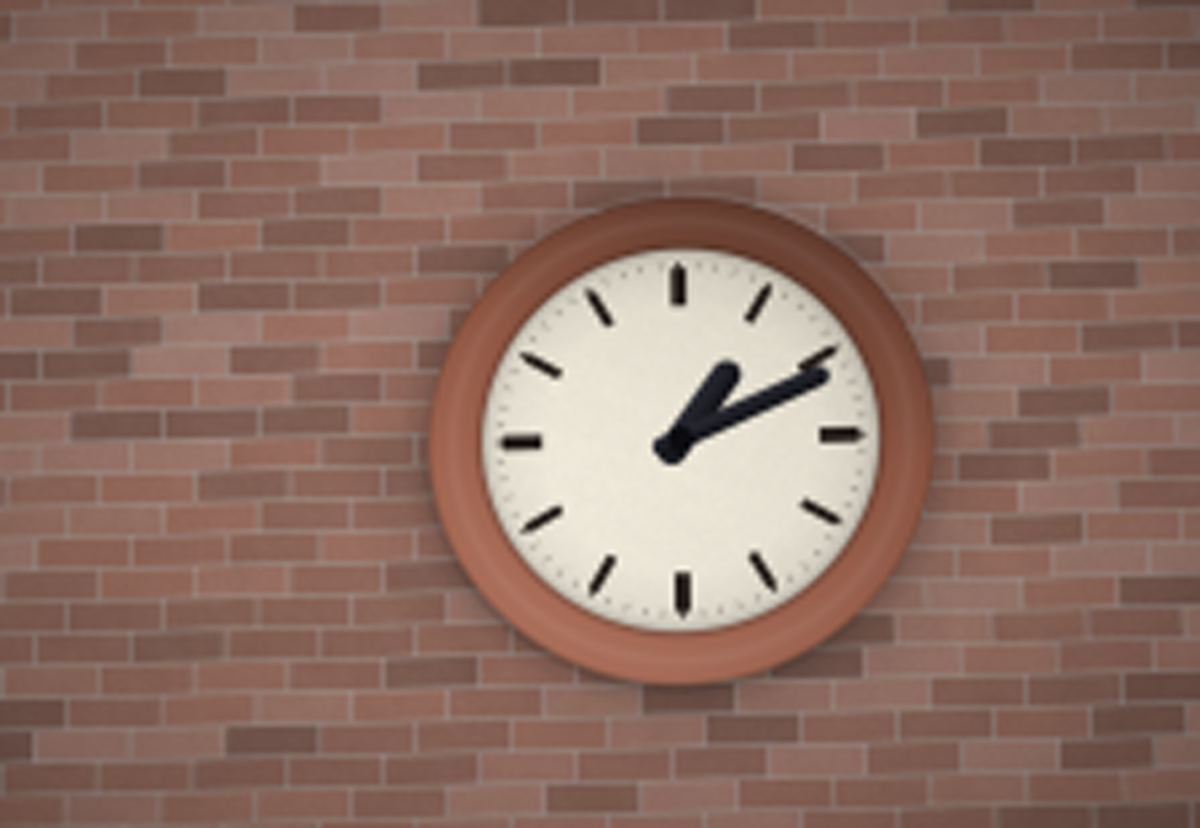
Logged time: 1,11
